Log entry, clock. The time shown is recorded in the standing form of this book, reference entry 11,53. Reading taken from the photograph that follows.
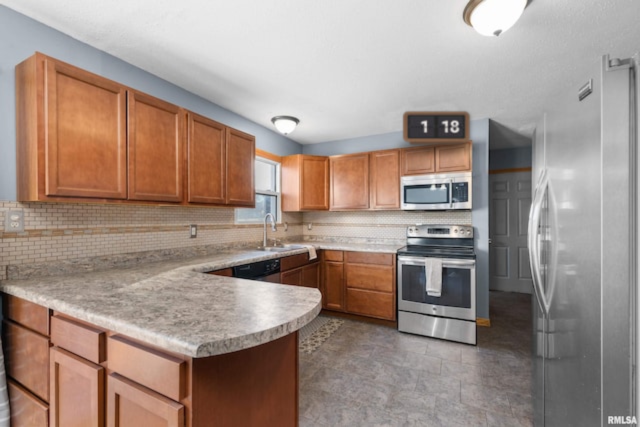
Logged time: 1,18
